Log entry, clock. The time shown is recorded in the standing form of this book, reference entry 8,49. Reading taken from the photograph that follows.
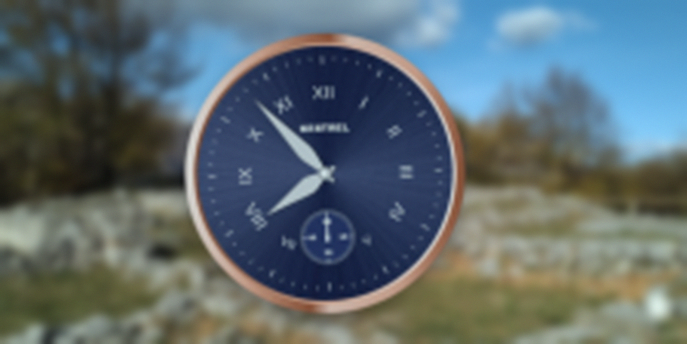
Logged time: 7,53
